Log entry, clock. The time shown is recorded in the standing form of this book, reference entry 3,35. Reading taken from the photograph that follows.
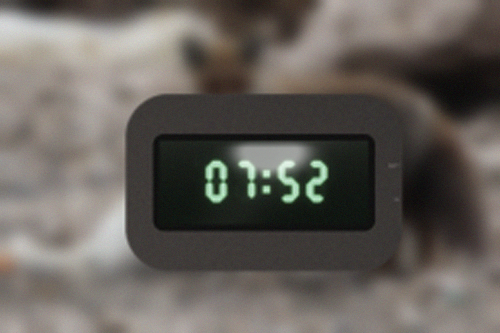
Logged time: 7,52
